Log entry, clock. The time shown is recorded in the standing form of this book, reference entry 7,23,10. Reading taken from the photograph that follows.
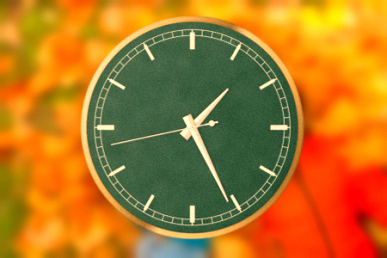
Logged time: 1,25,43
